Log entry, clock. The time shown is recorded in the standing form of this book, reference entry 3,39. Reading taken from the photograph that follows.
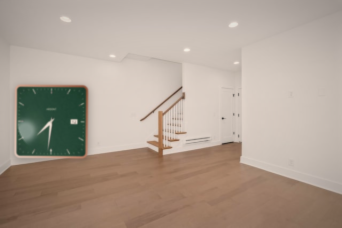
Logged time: 7,31
